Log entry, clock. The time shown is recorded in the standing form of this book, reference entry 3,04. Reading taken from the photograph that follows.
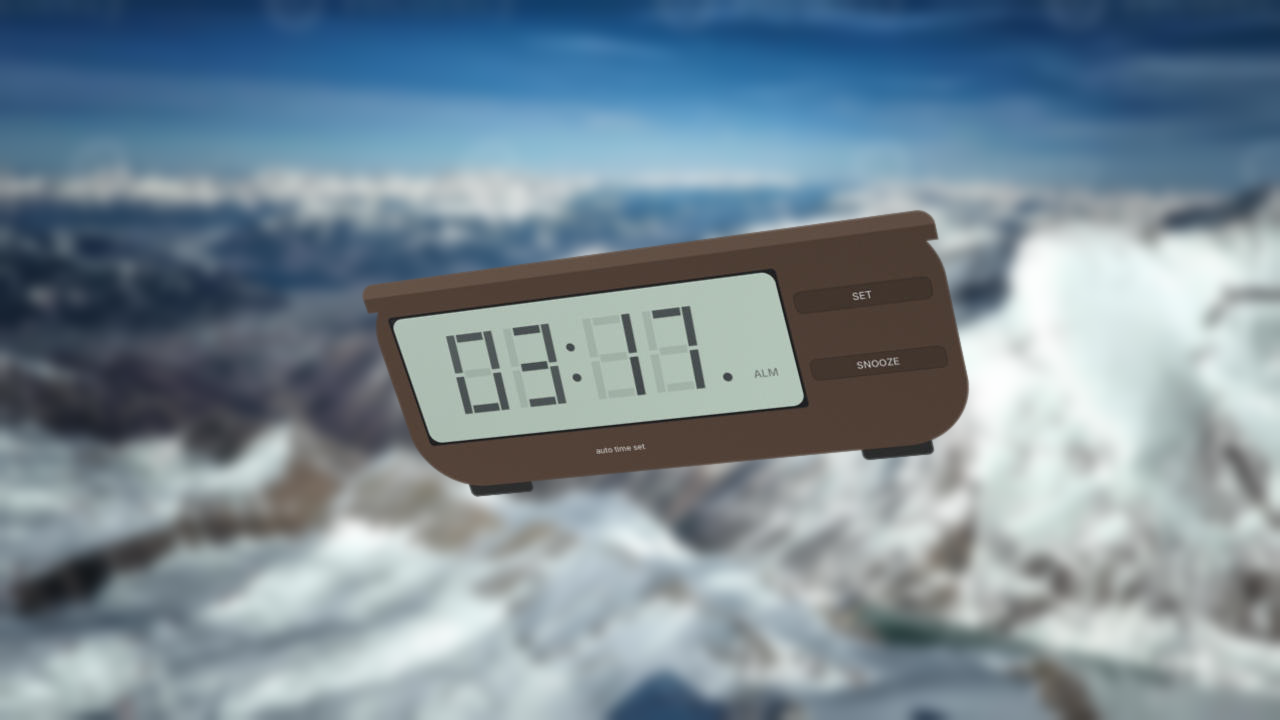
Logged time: 3,17
